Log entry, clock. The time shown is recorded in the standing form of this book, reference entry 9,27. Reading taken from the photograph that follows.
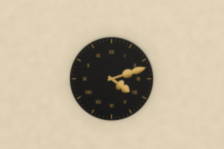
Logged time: 4,12
